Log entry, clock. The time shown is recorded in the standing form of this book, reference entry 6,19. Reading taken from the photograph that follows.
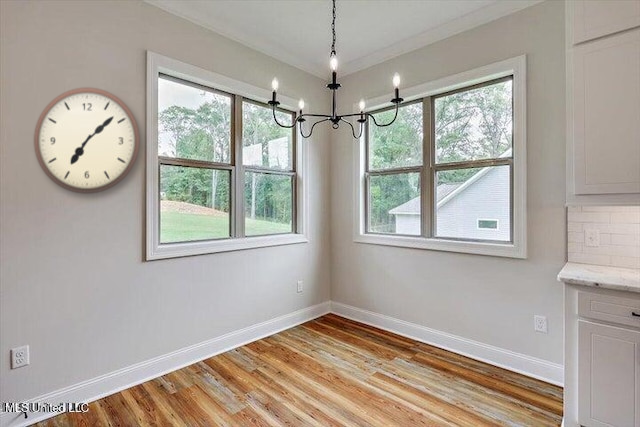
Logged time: 7,08
